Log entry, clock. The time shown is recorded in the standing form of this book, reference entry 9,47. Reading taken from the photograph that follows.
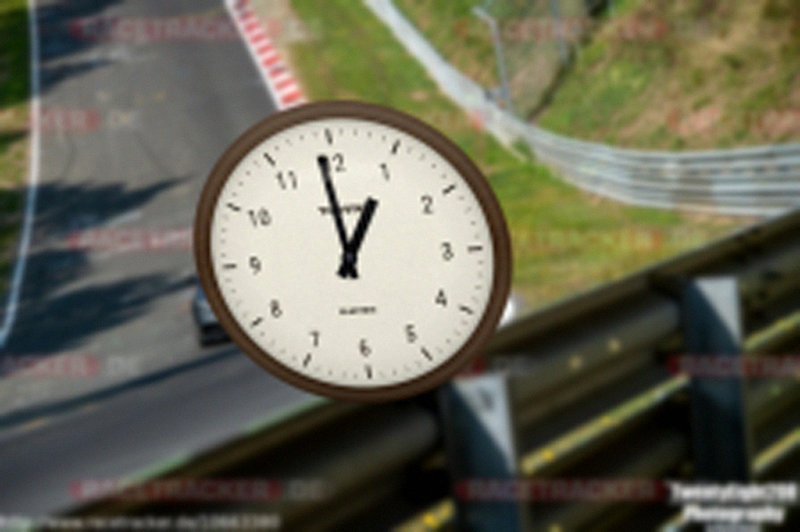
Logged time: 12,59
